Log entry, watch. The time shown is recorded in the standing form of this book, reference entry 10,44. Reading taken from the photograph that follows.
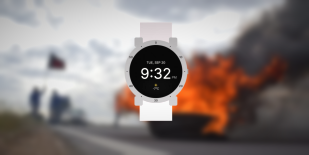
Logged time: 9,32
